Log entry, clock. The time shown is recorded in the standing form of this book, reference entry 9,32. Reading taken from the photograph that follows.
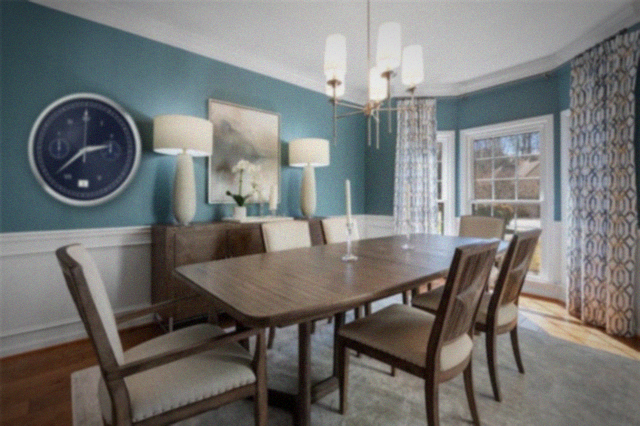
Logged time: 2,38
